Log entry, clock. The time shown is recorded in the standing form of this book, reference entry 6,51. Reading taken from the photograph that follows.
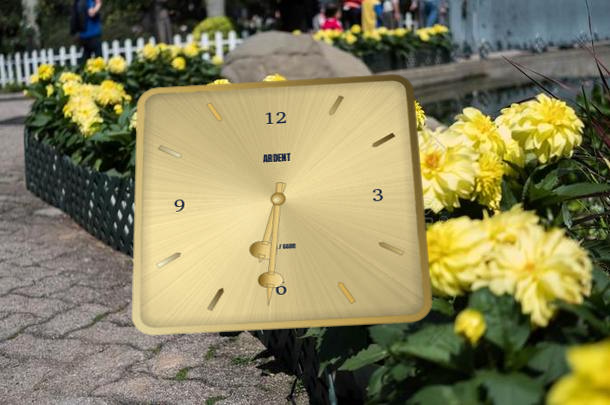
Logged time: 6,31
